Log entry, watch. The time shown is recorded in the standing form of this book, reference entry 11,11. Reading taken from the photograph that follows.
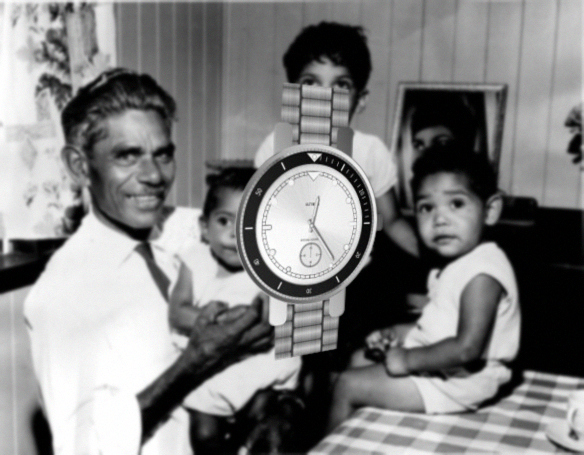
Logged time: 12,24
